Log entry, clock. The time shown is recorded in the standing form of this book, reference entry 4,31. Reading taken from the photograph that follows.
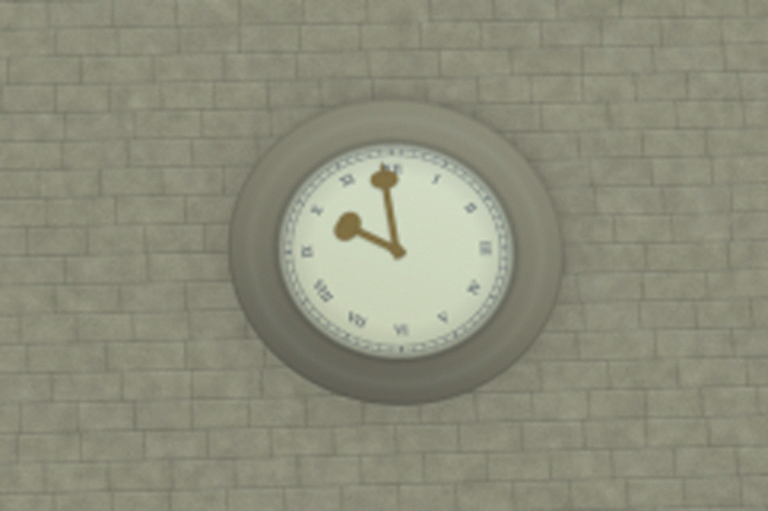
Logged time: 9,59
